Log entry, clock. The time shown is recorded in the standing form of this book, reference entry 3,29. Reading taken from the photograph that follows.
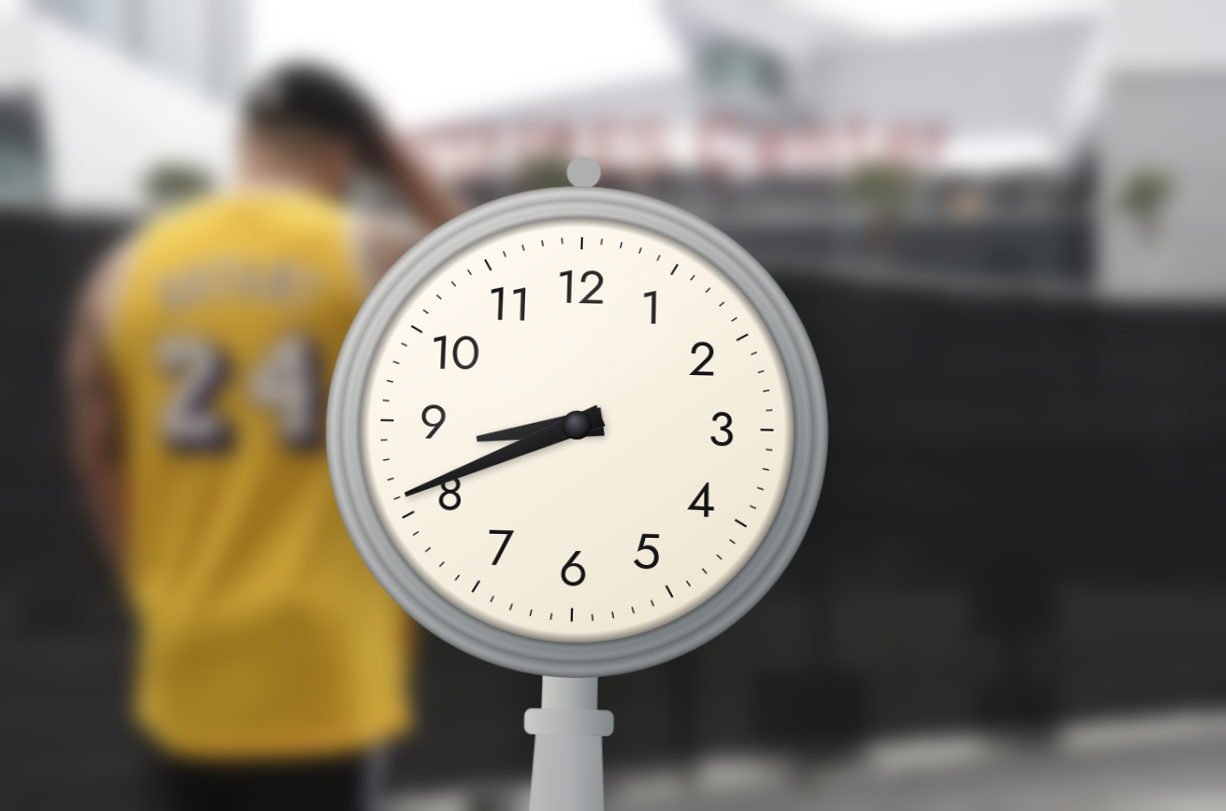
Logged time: 8,41
